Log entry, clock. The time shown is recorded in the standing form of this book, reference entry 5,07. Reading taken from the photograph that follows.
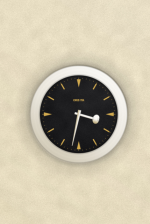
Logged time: 3,32
